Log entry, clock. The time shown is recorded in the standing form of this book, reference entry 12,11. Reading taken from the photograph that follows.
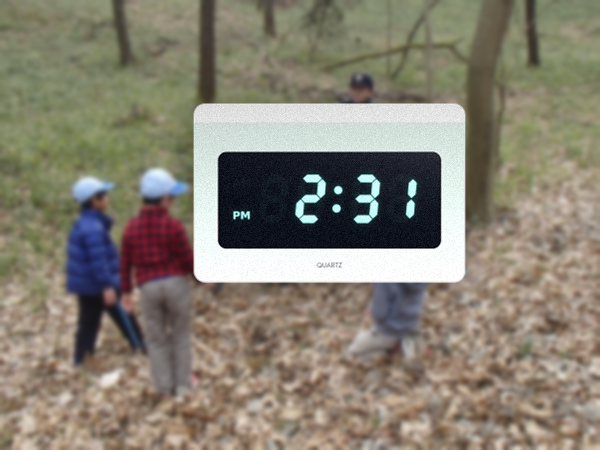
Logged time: 2,31
